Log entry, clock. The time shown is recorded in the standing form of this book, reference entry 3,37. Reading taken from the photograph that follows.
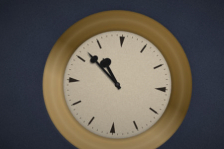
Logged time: 10,52
